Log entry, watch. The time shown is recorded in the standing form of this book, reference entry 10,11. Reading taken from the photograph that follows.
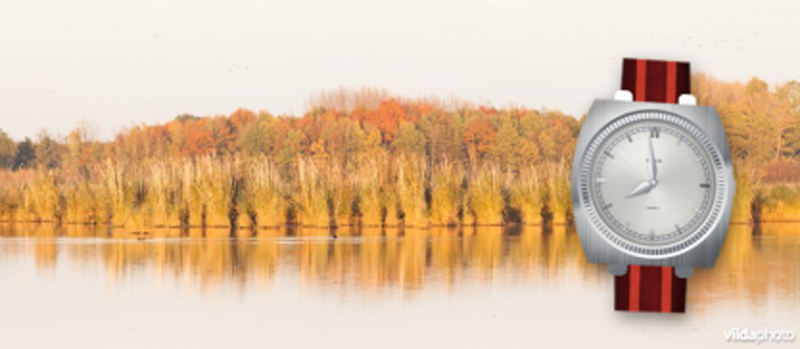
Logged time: 7,59
